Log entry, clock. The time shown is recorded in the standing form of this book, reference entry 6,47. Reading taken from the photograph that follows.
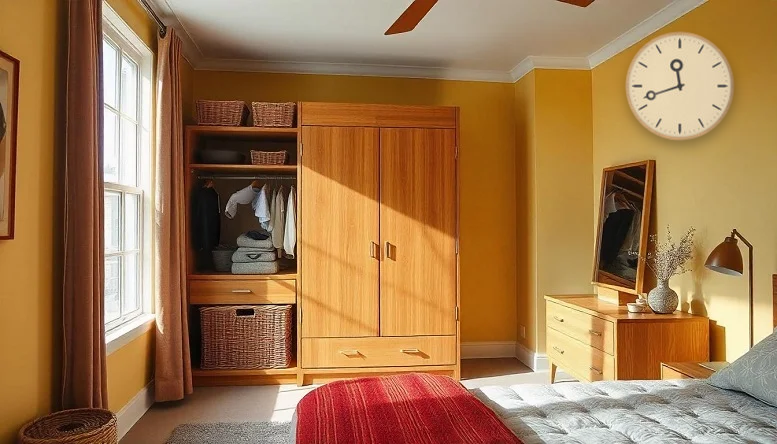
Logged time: 11,42
